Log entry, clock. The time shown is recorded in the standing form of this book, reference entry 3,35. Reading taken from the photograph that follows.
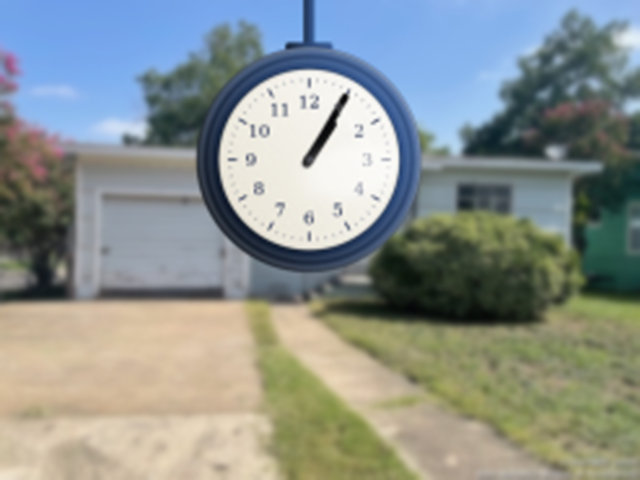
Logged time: 1,05
